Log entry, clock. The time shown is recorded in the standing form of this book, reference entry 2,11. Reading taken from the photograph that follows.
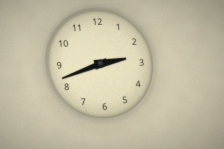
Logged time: 2,42
